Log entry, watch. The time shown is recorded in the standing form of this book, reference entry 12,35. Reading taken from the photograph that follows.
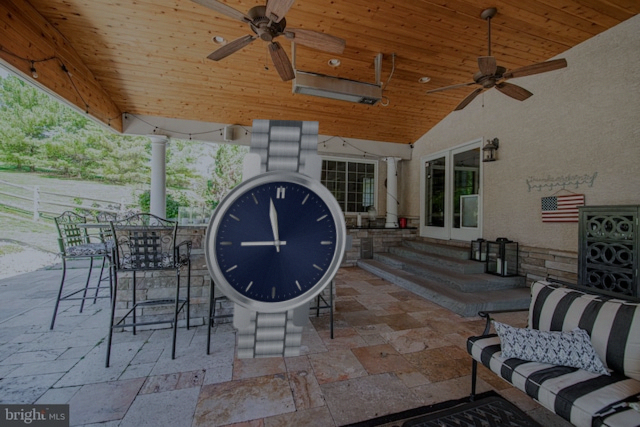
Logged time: 8,58
